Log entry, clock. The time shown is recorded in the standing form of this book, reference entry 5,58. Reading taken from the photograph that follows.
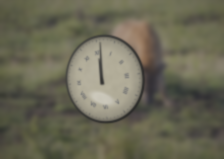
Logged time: 12,01
